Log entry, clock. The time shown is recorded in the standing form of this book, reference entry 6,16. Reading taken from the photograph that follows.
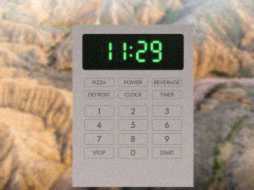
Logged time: 11,29
